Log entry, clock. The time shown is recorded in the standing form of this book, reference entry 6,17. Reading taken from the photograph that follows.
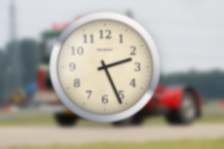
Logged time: 2,26
